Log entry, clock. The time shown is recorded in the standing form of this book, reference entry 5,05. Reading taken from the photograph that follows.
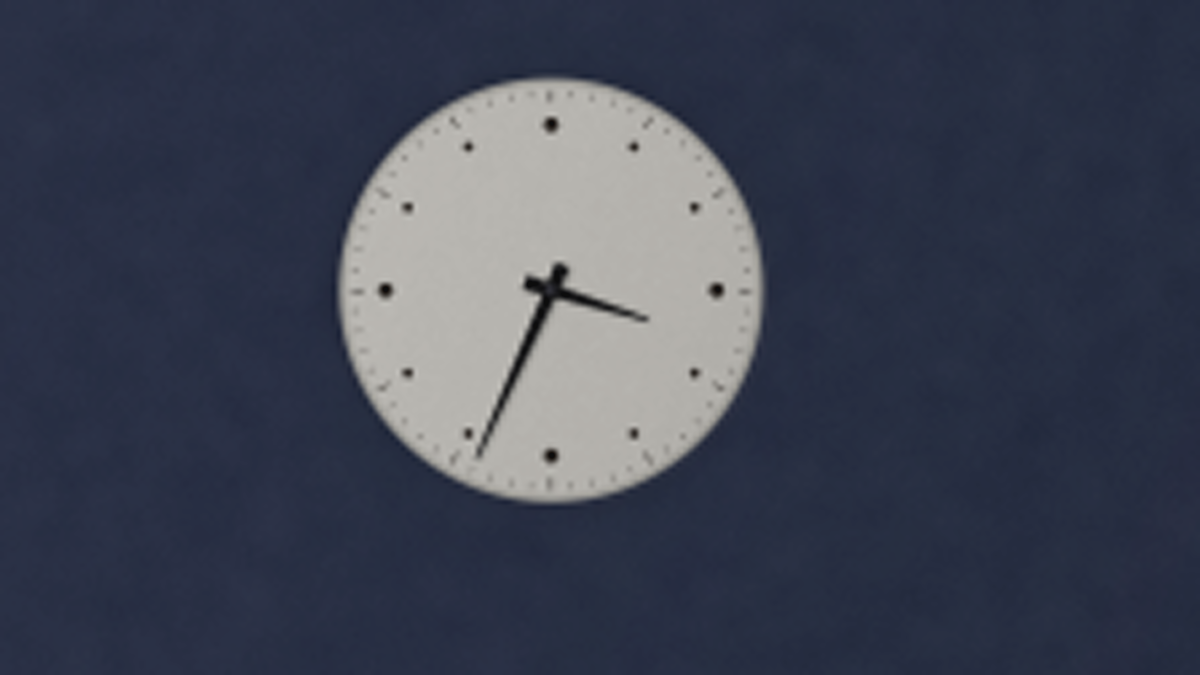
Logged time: 3,34
